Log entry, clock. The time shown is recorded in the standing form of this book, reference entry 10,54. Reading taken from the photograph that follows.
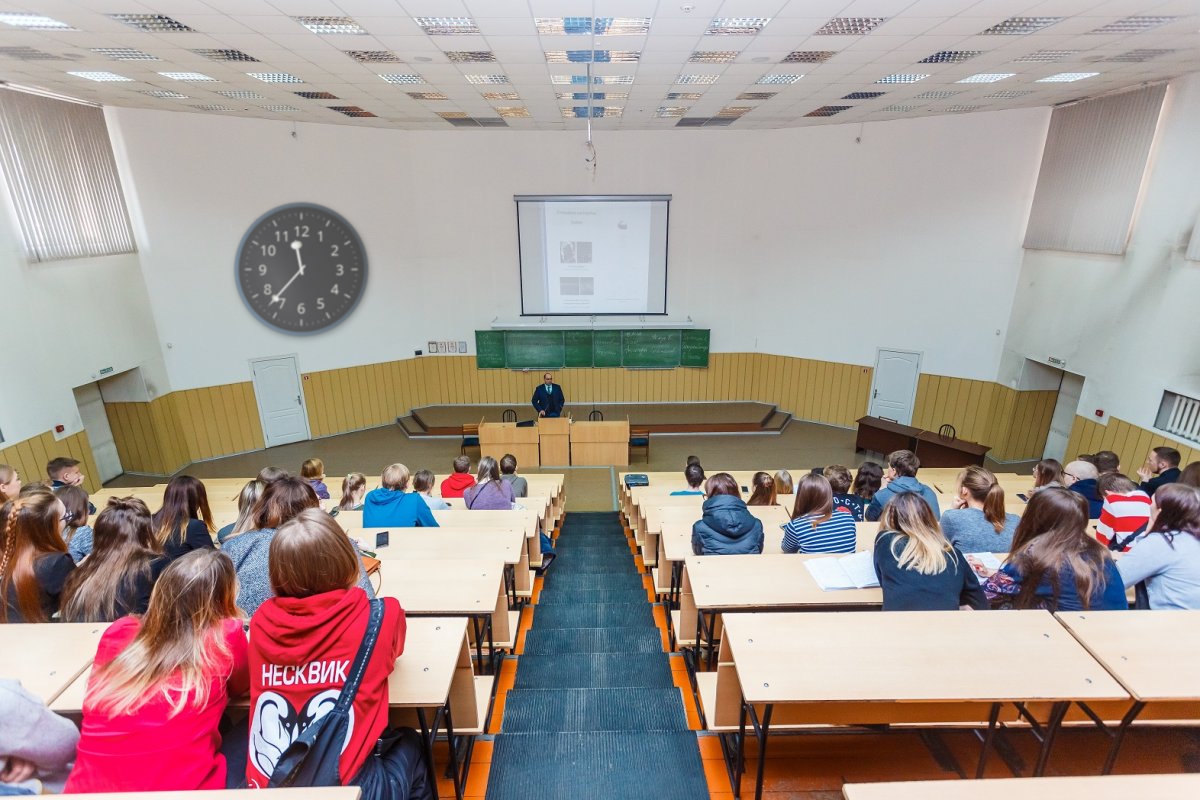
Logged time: 11,37
